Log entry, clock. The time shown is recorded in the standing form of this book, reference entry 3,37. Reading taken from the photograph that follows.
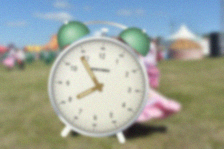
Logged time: 7,54
